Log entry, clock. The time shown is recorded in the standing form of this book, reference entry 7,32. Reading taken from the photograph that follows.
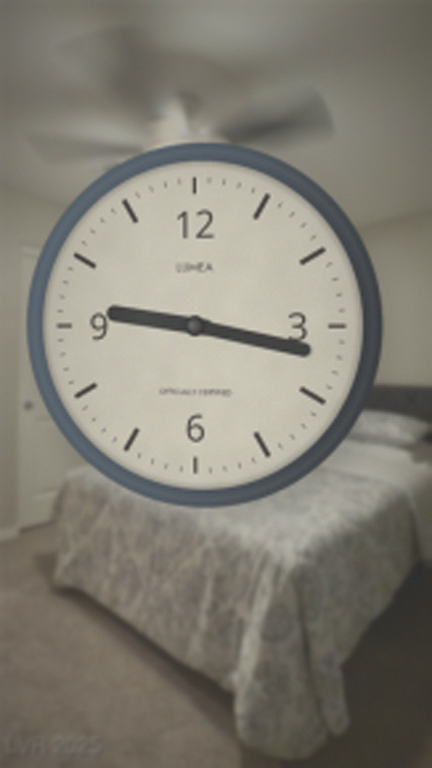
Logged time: 9,17
